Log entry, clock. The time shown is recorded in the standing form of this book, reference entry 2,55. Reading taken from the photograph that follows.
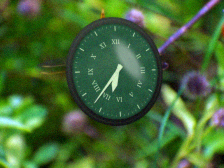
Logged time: 6,37
